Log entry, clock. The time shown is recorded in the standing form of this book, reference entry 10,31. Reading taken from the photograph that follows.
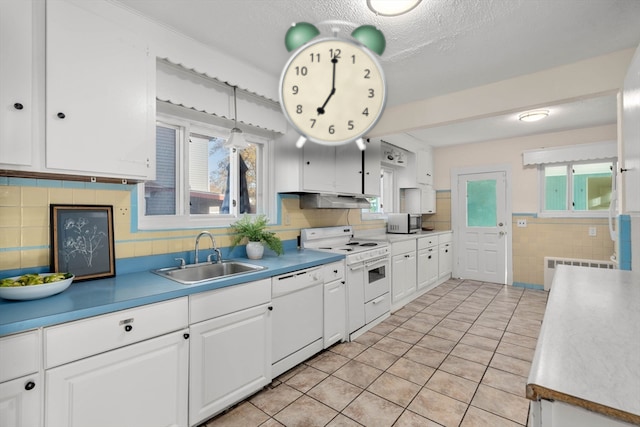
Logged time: 7,00
